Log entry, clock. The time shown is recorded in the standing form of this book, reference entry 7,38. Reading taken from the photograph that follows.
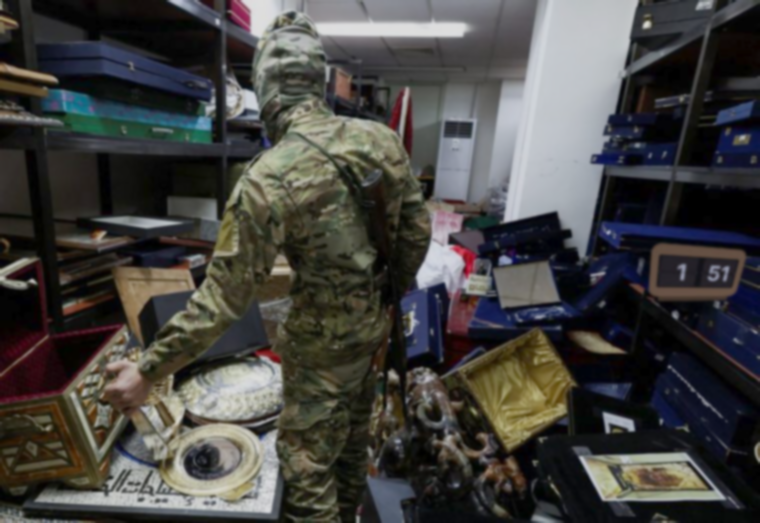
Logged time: 1,51
